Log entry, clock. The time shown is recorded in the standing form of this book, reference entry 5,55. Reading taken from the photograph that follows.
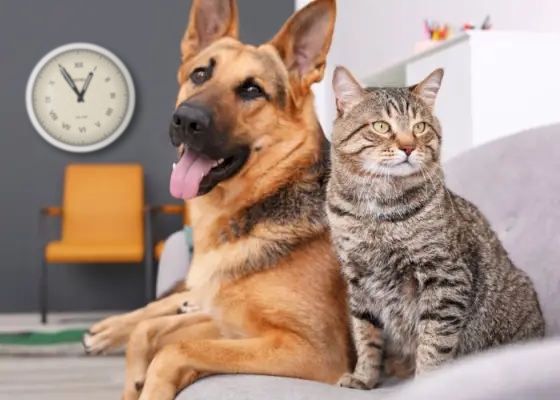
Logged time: 12,55
